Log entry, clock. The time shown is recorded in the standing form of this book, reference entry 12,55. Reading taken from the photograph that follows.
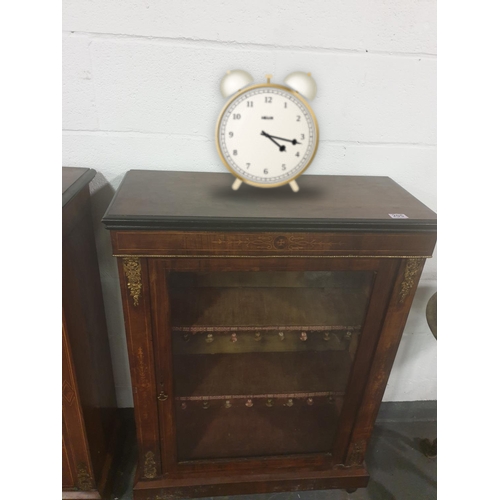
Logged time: 4,17
